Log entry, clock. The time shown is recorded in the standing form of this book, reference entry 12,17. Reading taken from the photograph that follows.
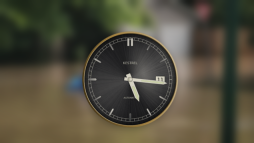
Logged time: 5,16
